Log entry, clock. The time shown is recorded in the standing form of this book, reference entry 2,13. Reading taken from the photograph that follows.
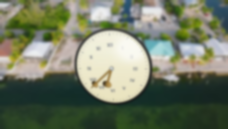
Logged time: 6,38
